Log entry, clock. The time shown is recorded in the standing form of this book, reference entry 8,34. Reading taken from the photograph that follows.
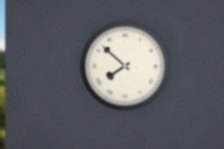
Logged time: 7,52
